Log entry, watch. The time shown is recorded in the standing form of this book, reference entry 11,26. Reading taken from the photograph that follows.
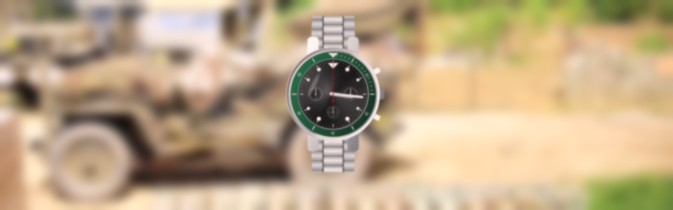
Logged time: 3,16
